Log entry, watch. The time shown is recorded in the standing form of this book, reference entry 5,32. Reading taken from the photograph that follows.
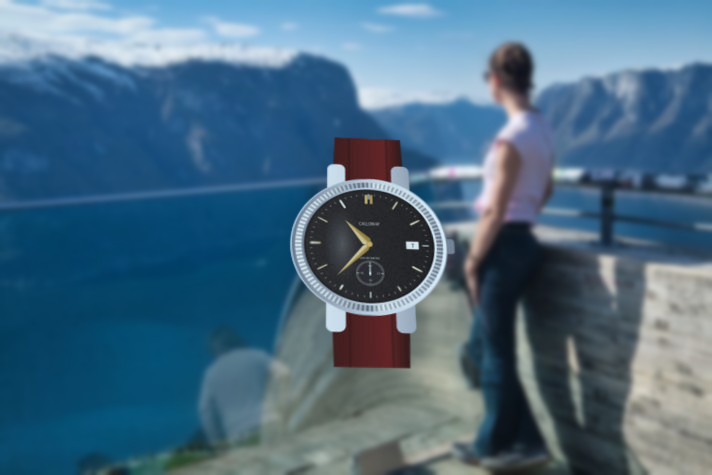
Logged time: 10,37
